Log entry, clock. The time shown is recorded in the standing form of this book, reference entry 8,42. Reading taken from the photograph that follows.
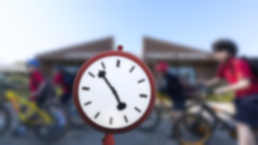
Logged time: 4,53
